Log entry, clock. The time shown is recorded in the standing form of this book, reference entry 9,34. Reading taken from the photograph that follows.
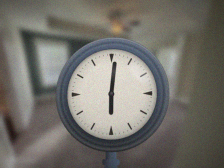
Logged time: 6,01
